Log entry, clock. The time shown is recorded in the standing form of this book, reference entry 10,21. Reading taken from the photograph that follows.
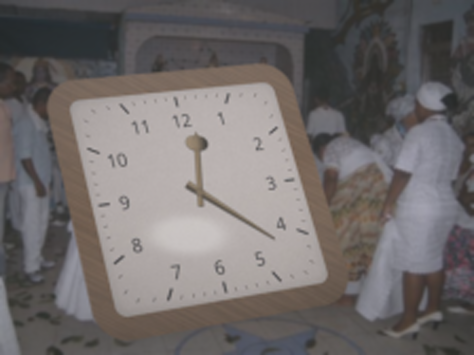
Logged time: 12,22
